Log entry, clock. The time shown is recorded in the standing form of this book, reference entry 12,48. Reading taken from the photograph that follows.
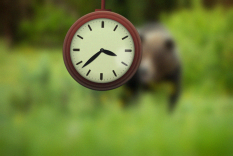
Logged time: 3,38
